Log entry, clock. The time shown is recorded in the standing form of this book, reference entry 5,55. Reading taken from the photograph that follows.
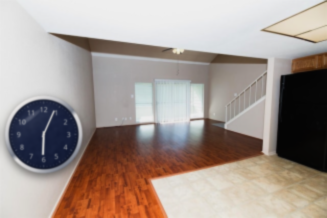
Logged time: 6,04
